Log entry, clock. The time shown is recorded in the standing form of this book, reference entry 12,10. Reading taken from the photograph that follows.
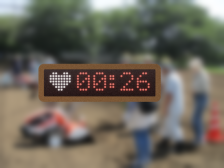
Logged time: 0,26
